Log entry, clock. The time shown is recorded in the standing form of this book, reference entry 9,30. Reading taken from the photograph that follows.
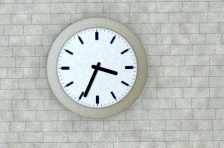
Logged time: 3,34
